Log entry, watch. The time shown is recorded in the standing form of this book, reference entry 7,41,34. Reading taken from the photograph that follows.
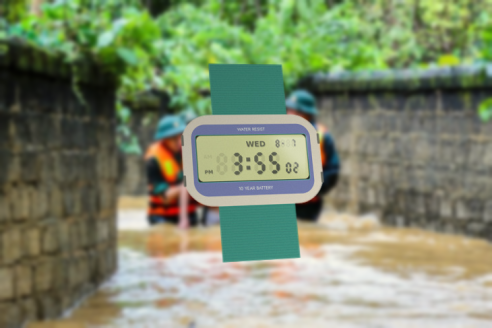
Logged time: 3,55,02
